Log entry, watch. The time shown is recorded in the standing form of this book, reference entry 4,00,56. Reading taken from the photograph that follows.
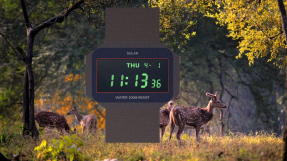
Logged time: 11,13,36
